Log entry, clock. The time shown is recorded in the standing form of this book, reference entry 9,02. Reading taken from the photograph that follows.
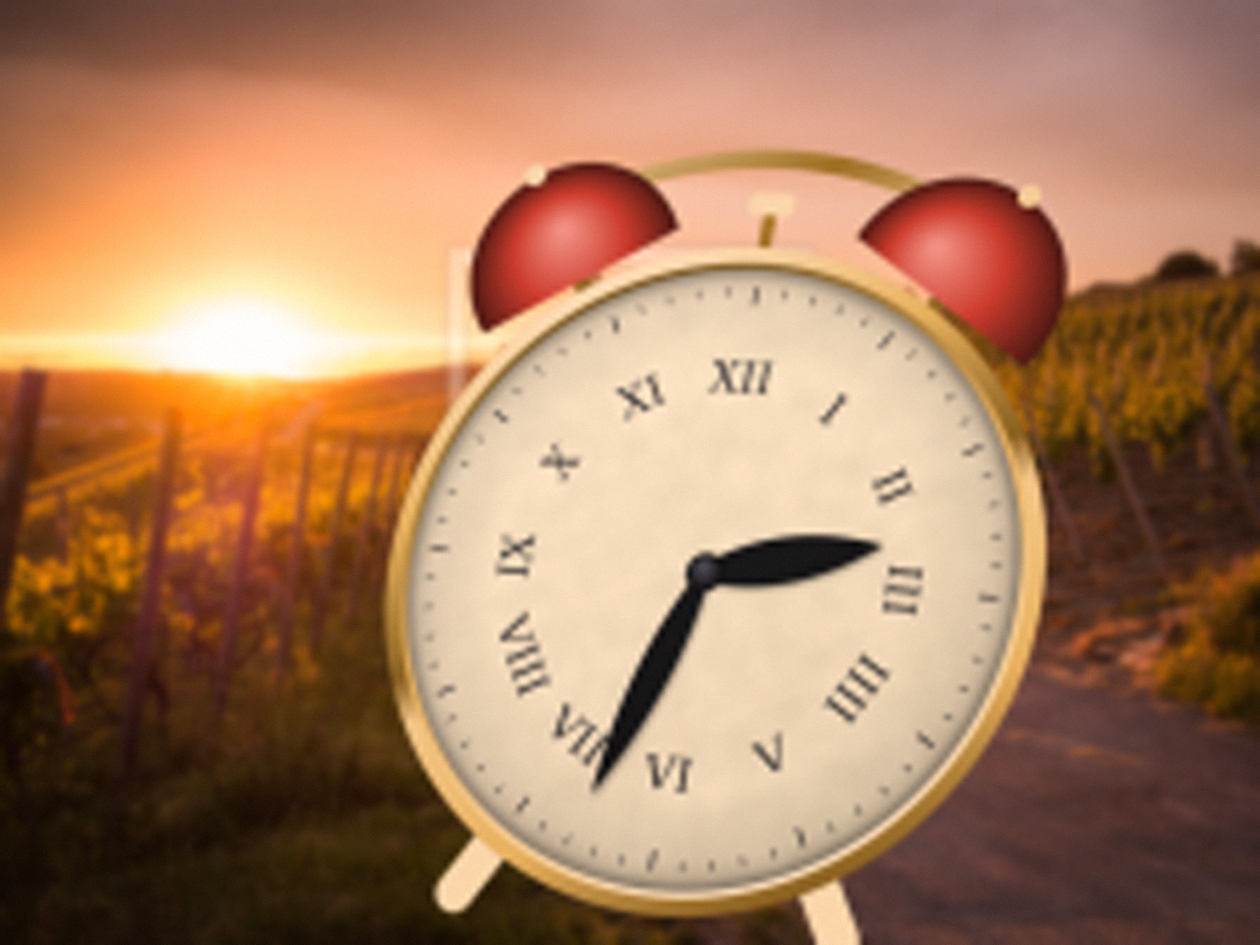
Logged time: 2,33
